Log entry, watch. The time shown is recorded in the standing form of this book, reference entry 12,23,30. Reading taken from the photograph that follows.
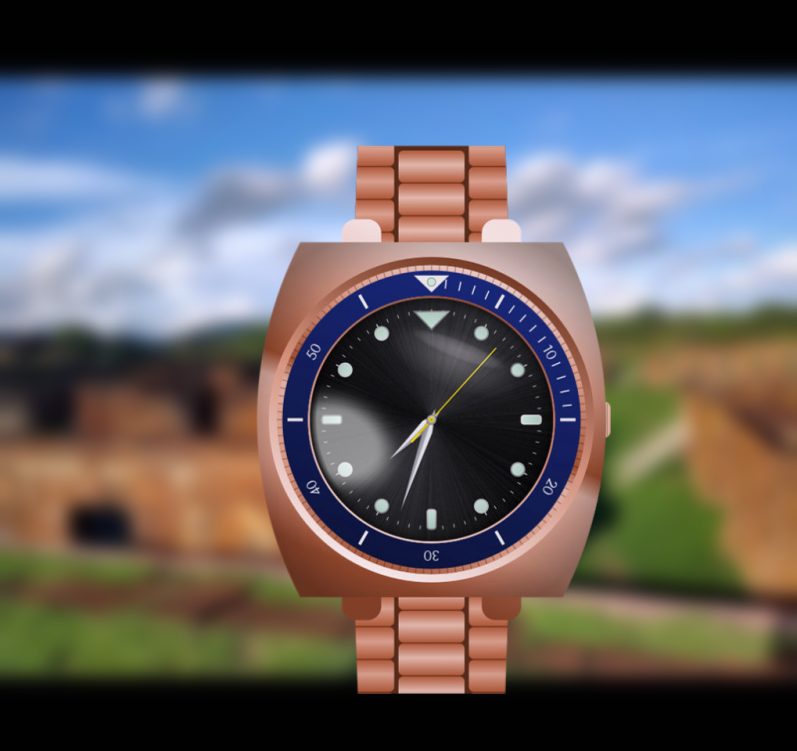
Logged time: 7,33,07
